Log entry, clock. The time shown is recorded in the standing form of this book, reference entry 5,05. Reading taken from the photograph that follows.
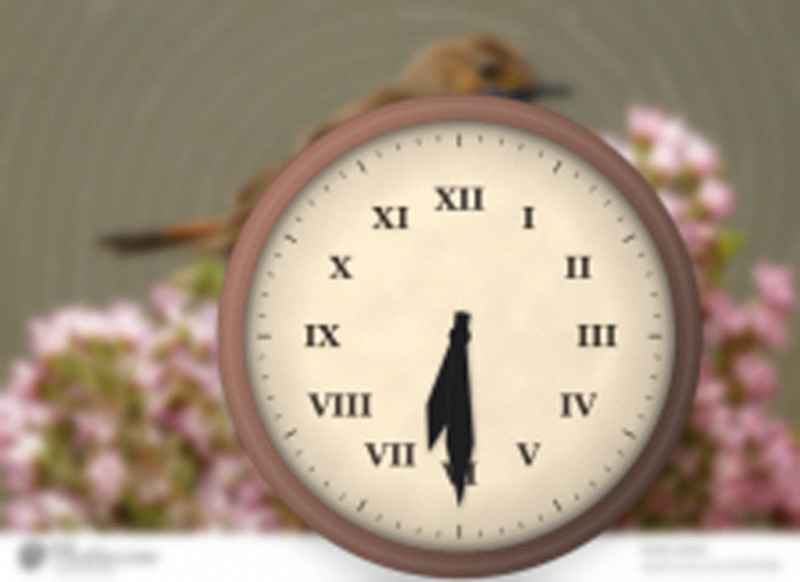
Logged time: 6,30
